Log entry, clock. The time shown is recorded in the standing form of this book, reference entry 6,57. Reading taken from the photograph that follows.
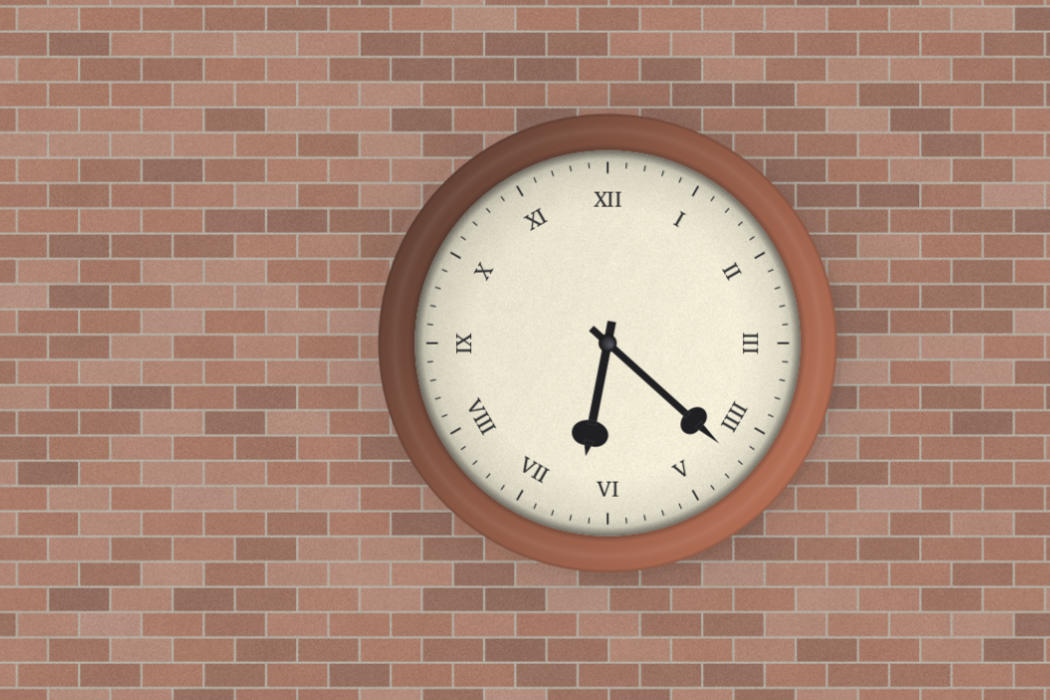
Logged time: 6,22
